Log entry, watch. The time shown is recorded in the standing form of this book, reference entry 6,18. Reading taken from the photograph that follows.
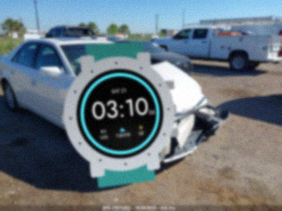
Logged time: 3,10
